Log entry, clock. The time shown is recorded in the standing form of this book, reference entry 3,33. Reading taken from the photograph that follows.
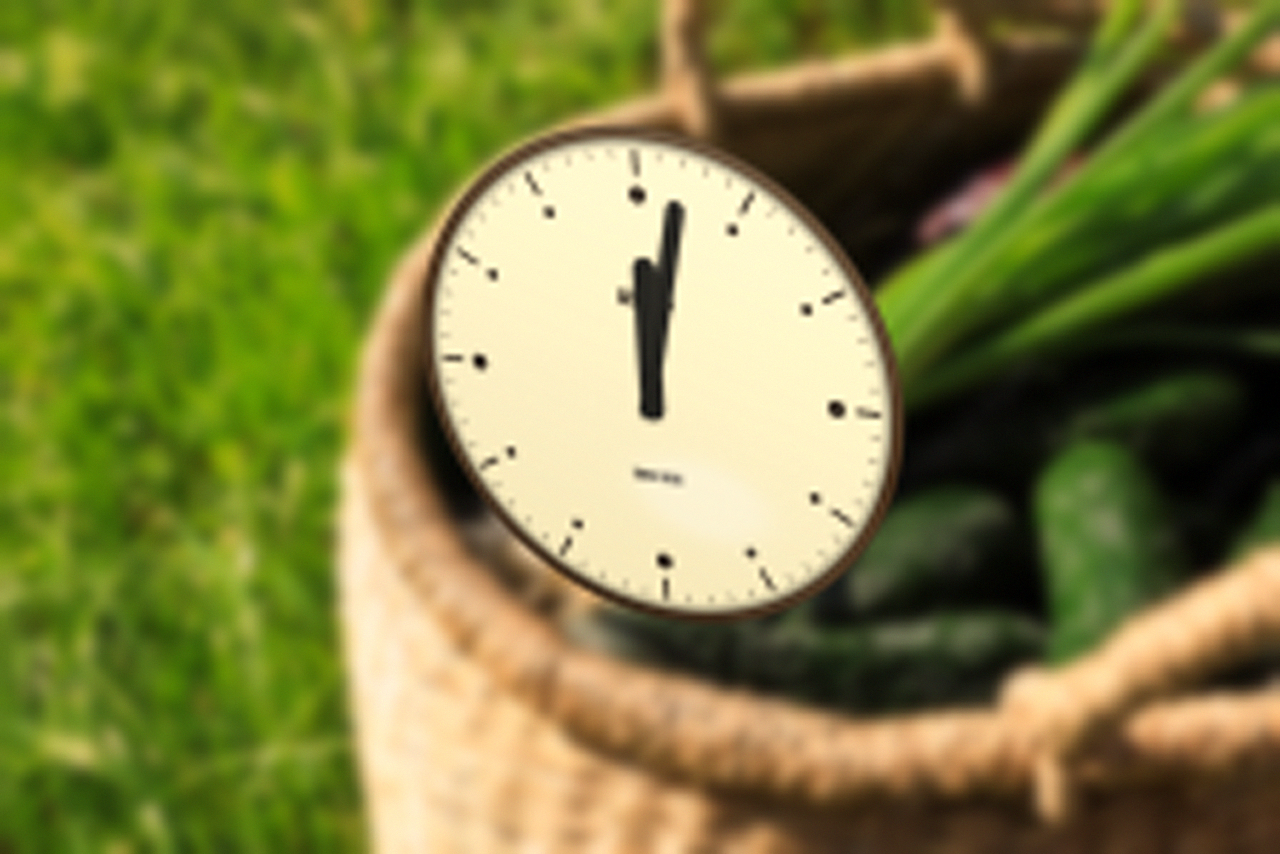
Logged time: 12,02
